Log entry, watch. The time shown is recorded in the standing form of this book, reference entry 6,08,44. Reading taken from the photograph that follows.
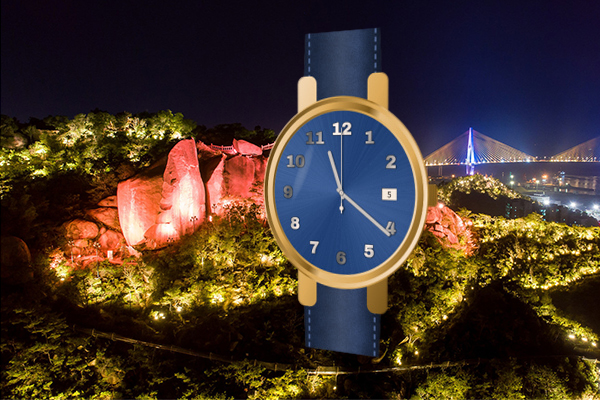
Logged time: 11,21,00
